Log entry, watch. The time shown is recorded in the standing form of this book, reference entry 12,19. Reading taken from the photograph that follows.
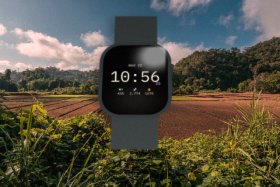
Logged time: 10,56
